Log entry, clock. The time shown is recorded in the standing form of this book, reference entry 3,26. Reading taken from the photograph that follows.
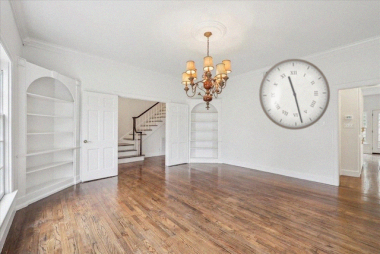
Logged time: 11,28
